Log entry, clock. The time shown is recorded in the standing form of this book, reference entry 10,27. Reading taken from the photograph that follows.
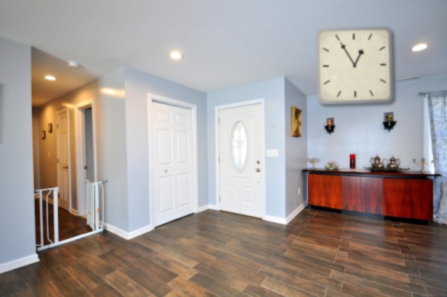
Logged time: 12,55
